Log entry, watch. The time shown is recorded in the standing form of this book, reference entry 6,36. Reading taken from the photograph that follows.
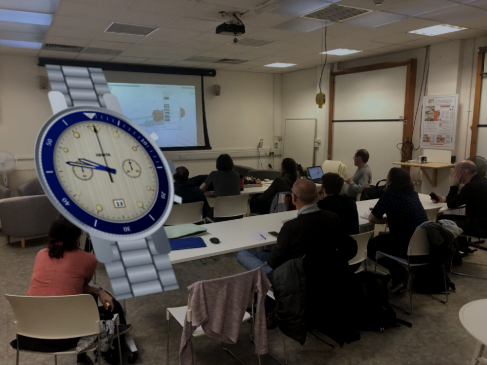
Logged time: 9,47
